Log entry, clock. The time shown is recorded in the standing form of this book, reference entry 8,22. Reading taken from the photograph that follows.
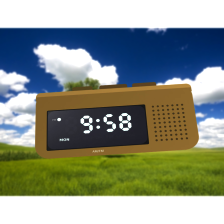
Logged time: 9,58
